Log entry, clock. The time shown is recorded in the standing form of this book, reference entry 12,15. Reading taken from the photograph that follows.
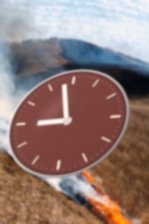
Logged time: 8,58
